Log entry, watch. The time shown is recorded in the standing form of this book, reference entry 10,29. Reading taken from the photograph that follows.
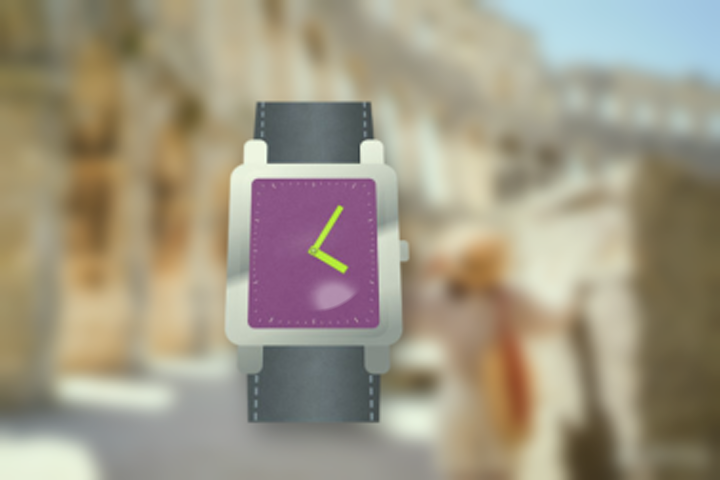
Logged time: 4,05
